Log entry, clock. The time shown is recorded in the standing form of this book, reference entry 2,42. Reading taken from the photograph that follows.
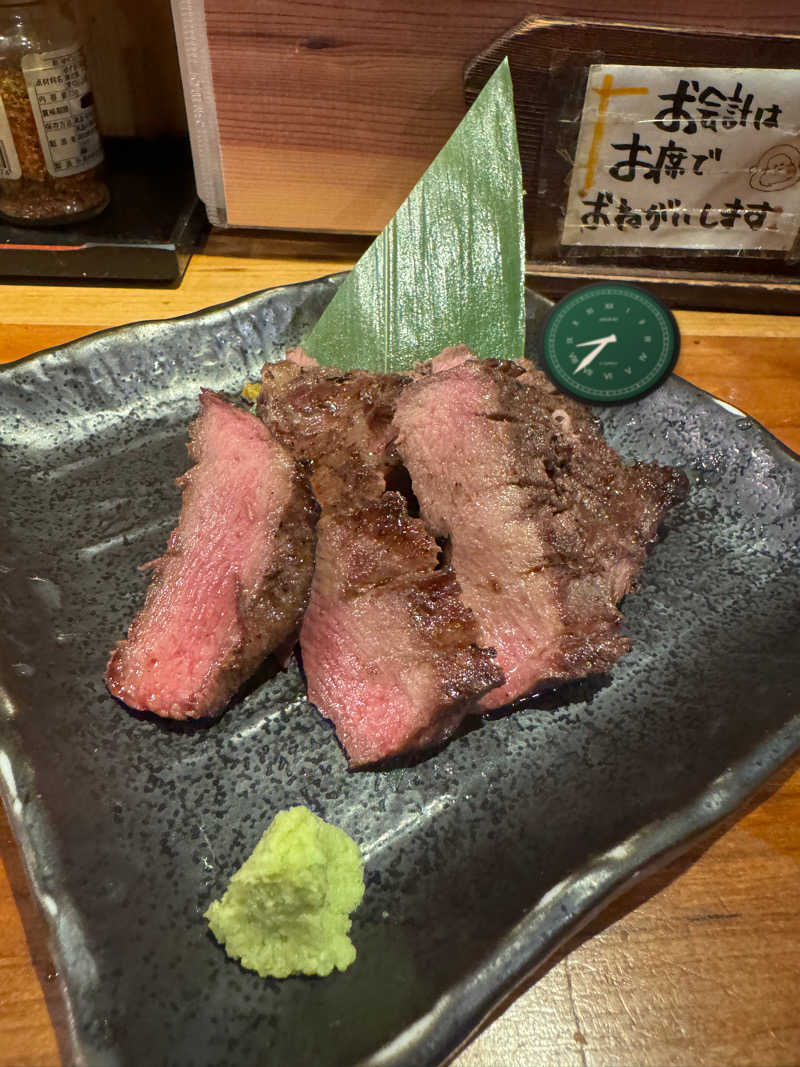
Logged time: 8,37
